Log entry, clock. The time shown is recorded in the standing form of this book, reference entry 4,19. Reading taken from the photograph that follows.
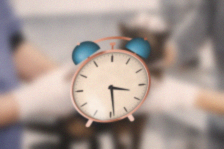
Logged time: 3,29
